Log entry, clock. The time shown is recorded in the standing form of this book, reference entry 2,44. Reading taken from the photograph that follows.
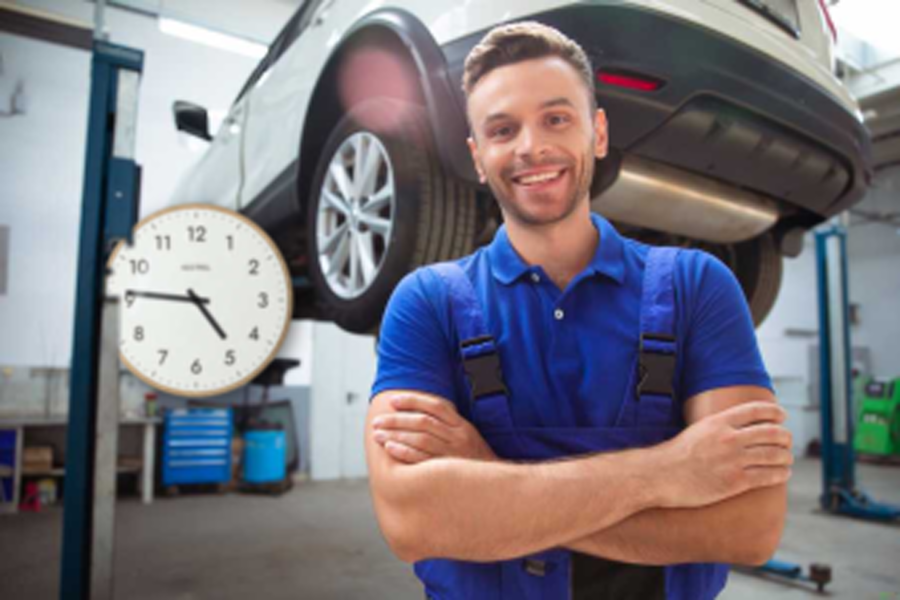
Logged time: 4,46
